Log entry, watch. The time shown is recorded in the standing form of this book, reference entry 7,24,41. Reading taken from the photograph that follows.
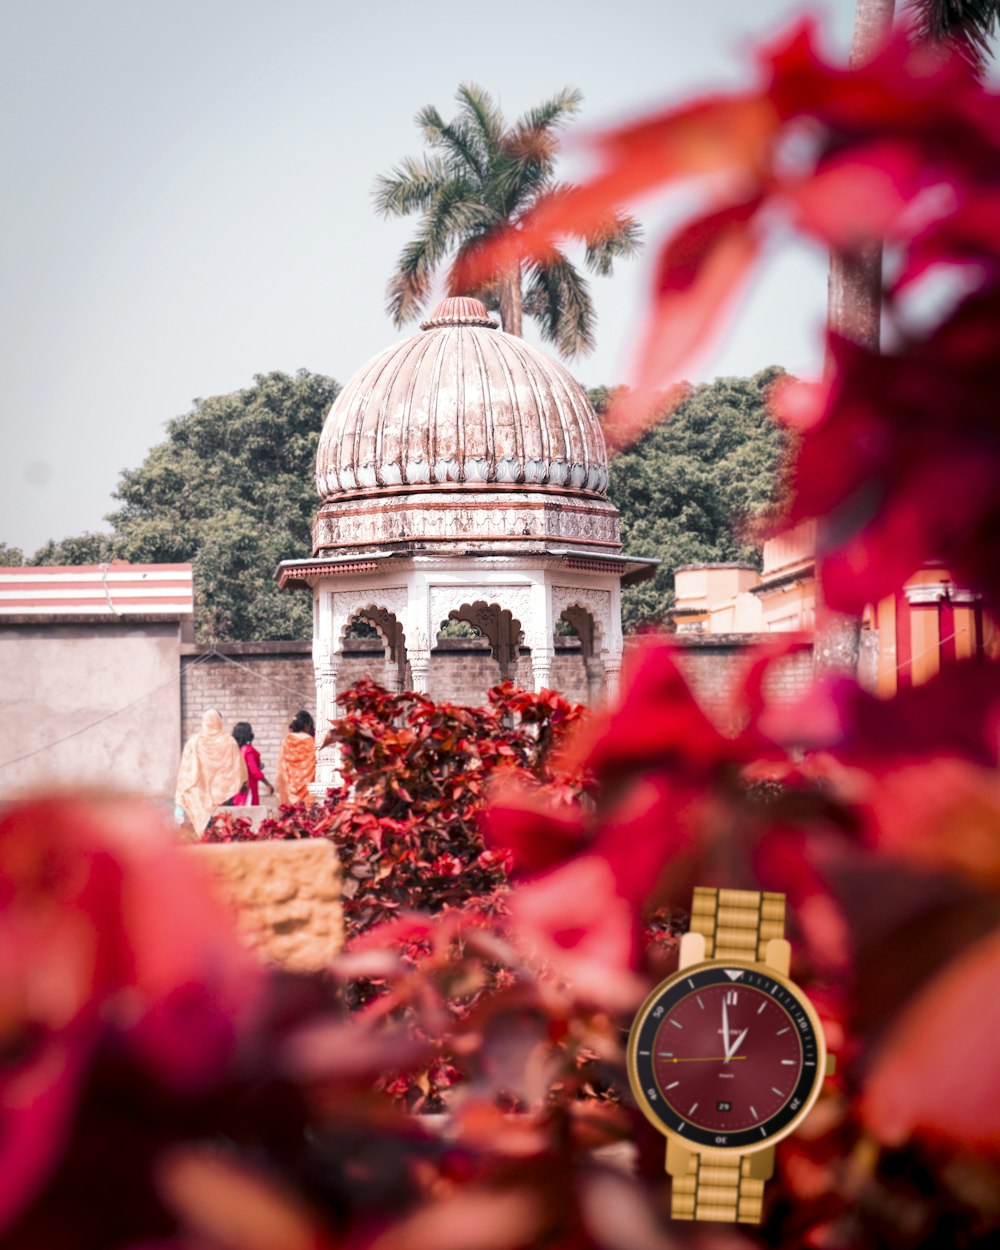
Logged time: 12,58,44
